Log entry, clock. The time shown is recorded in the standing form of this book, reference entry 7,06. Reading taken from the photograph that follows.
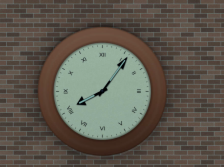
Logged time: 8,06
